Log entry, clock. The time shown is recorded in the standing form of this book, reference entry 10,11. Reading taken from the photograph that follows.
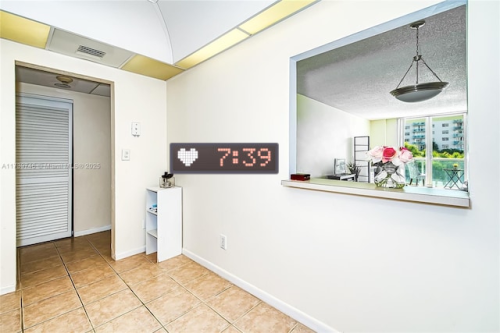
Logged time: 7,39
